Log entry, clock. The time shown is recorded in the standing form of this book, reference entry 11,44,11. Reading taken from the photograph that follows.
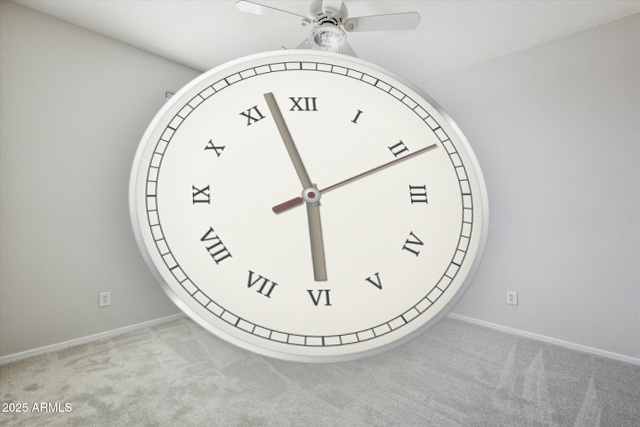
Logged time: 5,57,11
